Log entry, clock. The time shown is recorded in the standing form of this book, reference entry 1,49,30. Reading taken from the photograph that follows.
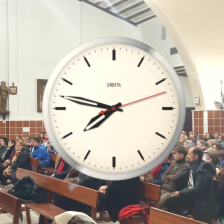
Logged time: 7,47,12
